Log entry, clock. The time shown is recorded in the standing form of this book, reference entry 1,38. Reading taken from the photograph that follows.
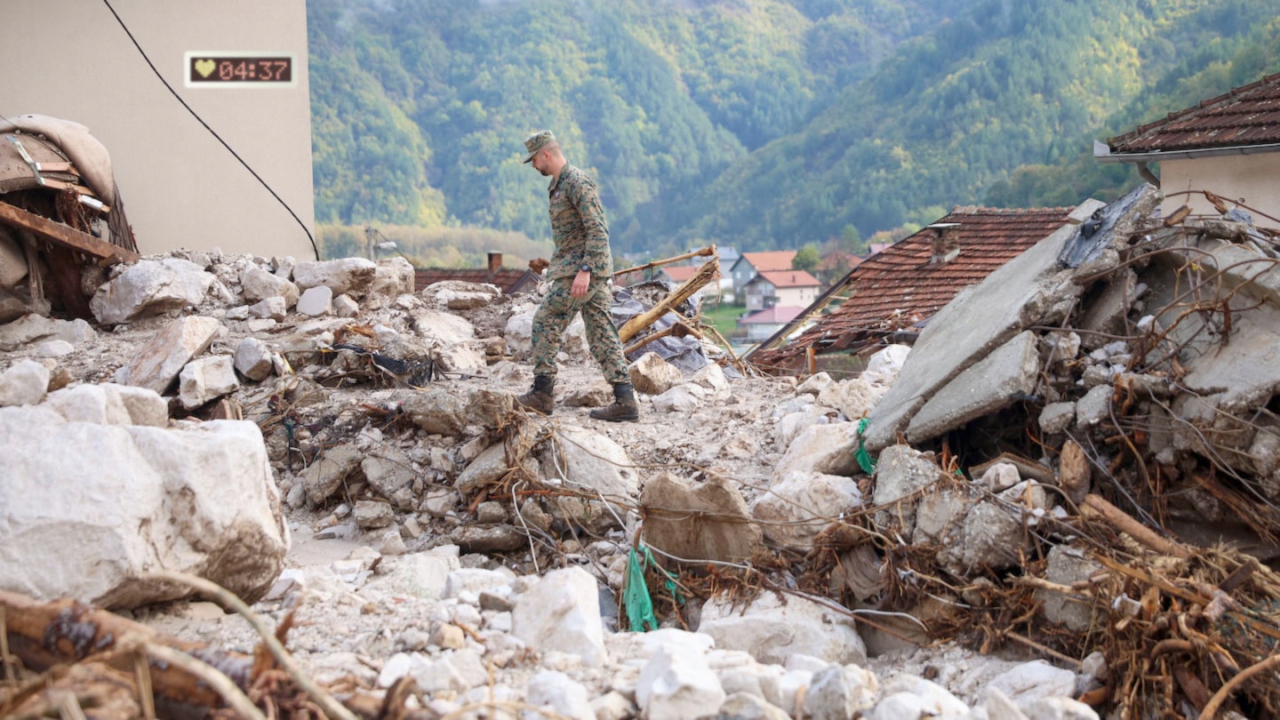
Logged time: 4,37
